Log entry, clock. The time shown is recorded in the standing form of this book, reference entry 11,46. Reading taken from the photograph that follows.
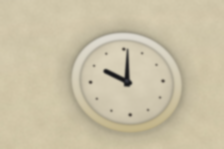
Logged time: 10,01
